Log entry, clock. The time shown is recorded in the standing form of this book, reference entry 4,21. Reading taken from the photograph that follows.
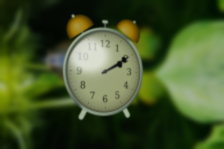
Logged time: 2,10
